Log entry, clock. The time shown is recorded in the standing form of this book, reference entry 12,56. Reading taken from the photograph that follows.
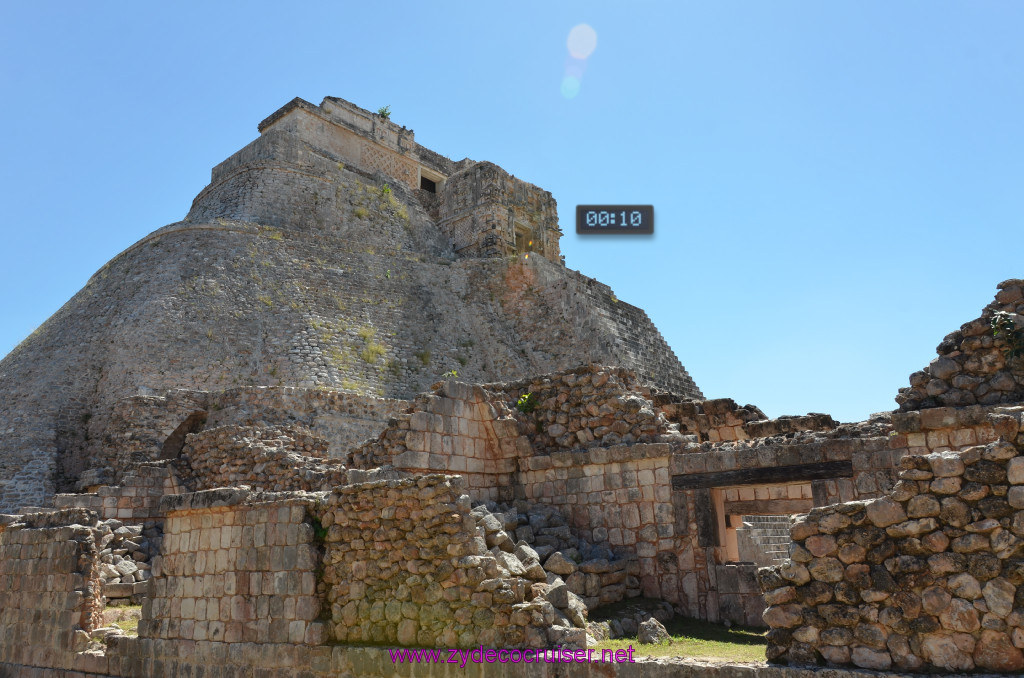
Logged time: 0,10
